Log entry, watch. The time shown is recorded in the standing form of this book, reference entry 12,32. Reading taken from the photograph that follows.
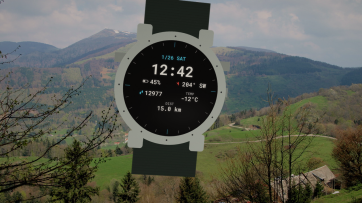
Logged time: 12,42
